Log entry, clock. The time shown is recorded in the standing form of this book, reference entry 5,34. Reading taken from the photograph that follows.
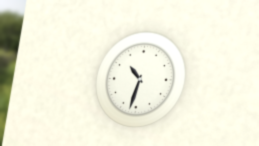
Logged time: 10,32
